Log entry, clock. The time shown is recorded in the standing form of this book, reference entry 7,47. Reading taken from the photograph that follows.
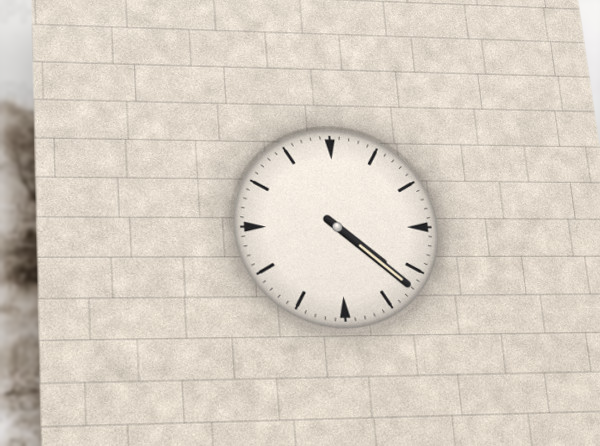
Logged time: 4,22
